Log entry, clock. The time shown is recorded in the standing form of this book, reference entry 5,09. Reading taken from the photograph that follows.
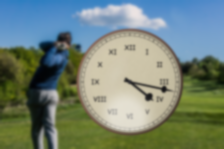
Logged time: 4,17
